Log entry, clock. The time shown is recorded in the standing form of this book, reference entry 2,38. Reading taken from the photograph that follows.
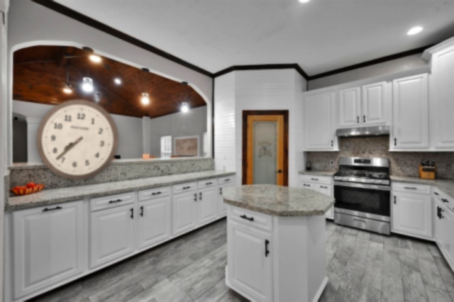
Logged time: 7,37
